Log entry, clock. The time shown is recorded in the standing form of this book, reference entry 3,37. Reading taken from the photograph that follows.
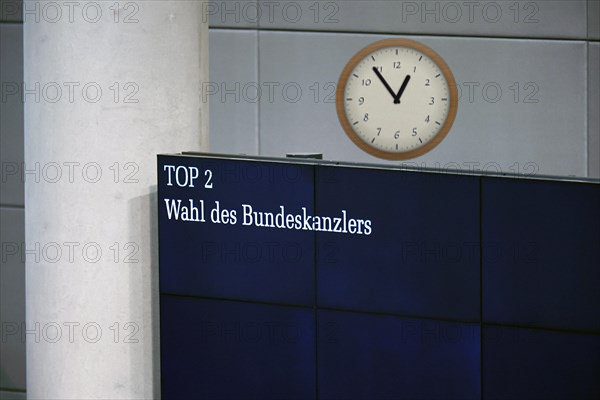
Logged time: 12,54
